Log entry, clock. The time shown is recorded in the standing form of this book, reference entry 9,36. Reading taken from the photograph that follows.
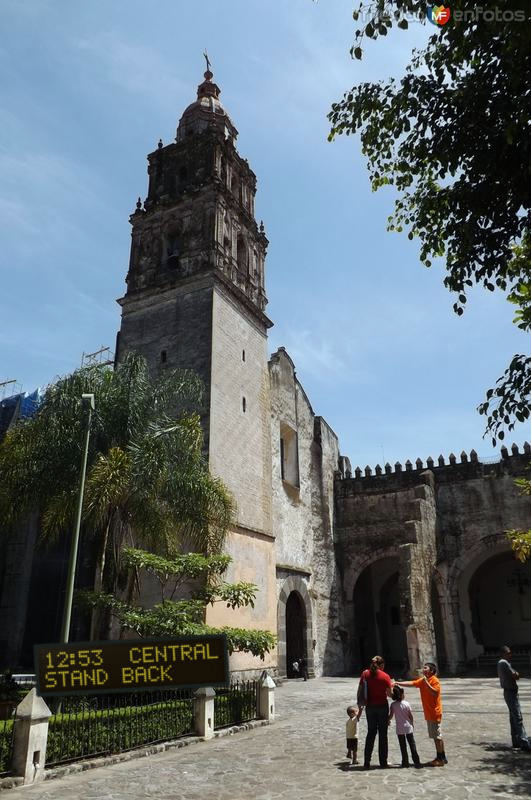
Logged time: 12,53
